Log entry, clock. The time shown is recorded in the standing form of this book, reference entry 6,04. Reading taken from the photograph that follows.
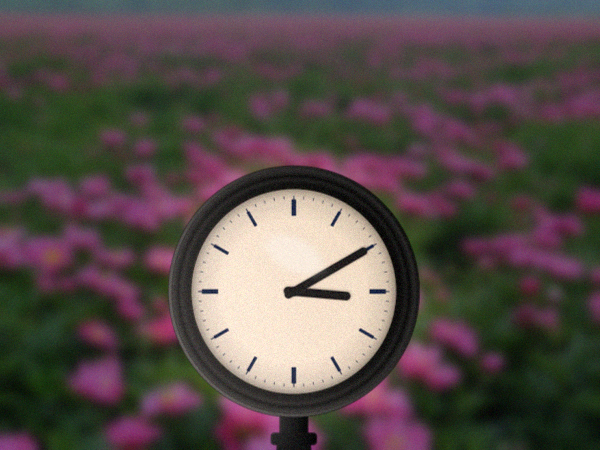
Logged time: 3,10
